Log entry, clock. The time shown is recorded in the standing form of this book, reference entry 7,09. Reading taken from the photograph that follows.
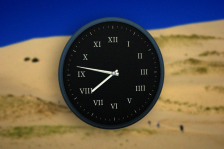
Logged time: 7,47
